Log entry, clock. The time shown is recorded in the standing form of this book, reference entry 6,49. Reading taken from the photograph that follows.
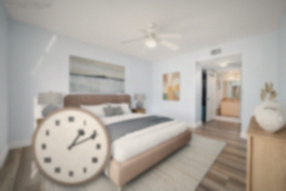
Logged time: 1,11
